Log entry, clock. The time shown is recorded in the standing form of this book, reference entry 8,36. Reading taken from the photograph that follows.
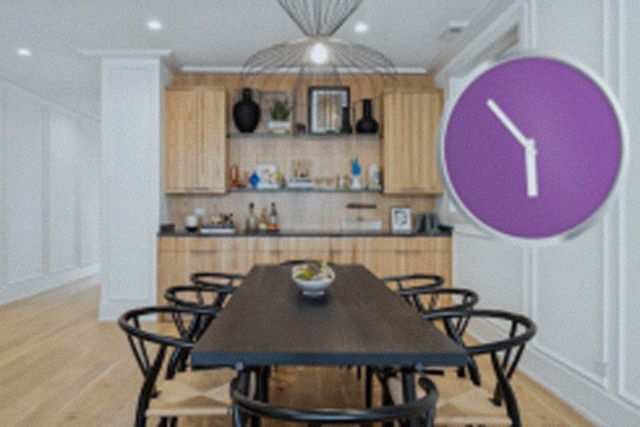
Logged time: 5,53
